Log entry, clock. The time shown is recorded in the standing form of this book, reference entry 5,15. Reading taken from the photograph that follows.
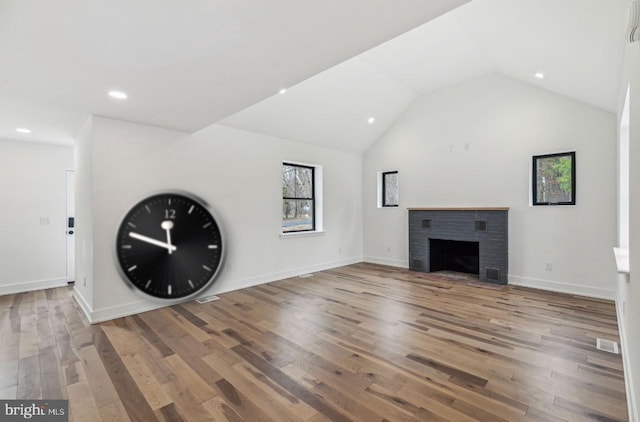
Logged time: 11,48
